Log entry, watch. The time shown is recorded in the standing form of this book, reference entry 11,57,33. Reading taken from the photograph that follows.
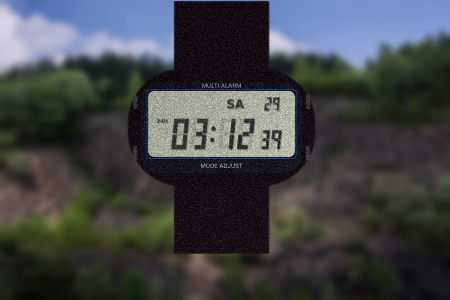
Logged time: 3,12,39
